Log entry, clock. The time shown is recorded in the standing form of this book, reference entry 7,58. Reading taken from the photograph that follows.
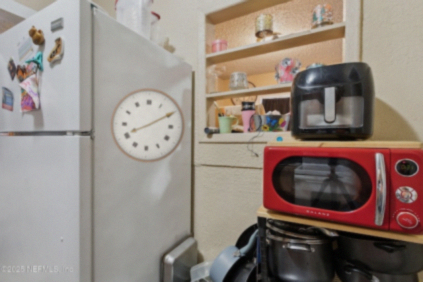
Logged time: 8,10
